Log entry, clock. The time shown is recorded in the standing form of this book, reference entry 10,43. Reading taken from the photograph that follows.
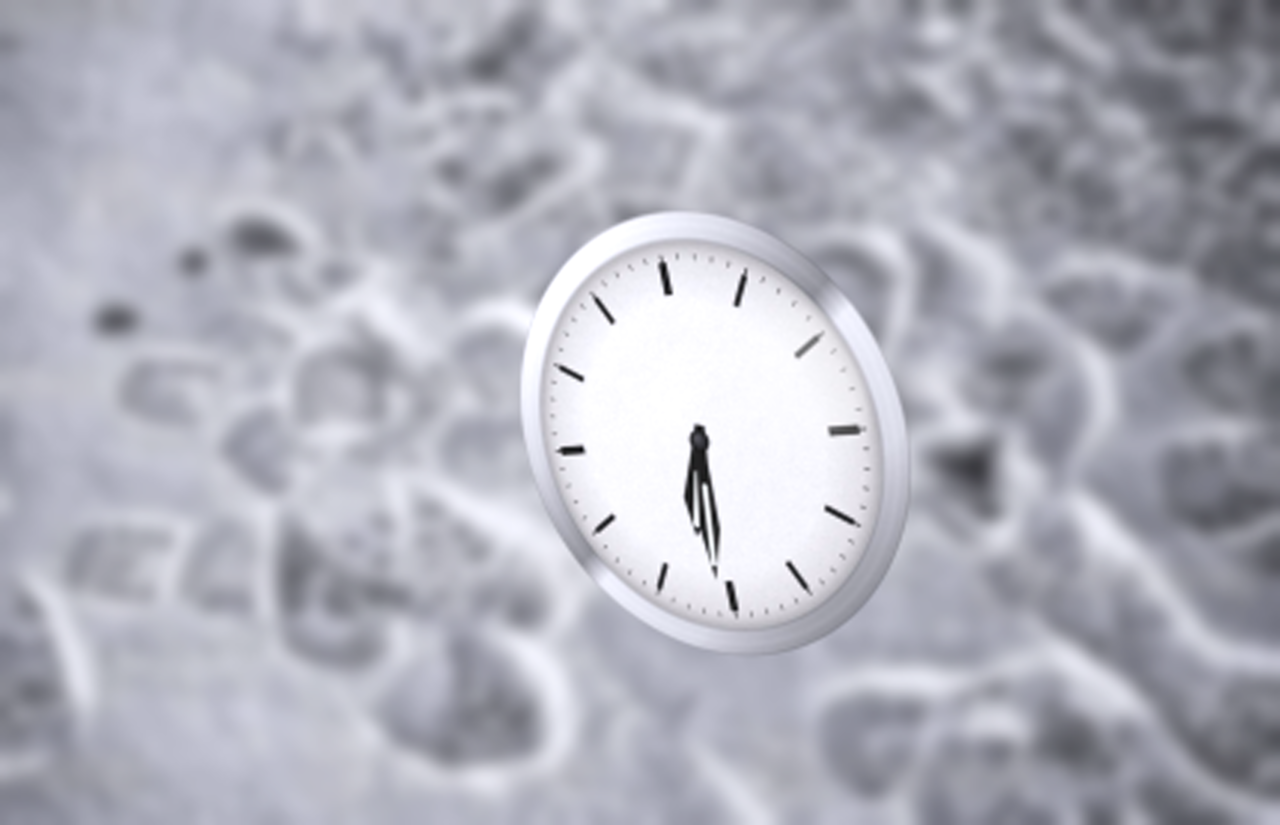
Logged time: 6,31
